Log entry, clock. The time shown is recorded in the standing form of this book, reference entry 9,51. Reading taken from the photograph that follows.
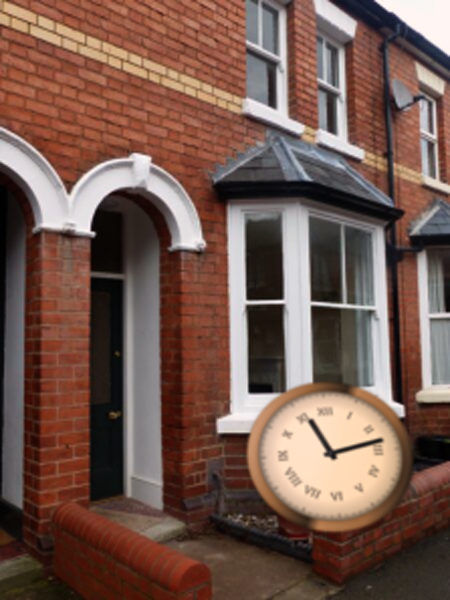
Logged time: 11,13
